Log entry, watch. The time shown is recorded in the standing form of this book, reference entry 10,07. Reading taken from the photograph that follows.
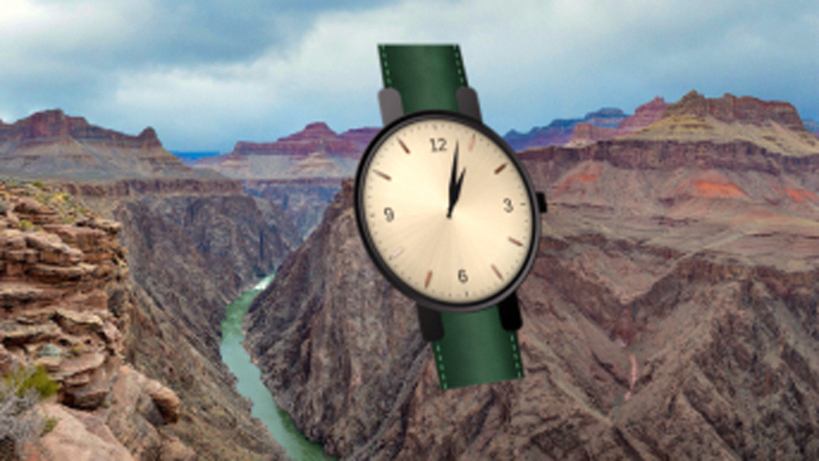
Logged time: 1,03
